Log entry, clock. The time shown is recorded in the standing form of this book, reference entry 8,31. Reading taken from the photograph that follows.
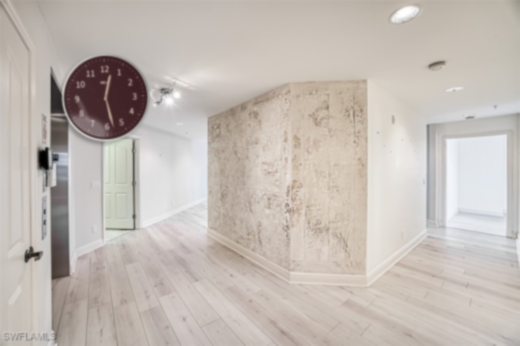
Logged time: 12,28
